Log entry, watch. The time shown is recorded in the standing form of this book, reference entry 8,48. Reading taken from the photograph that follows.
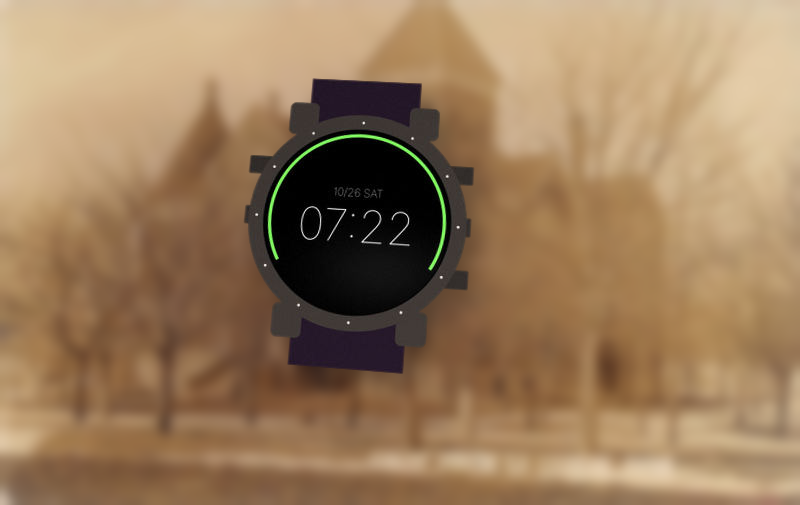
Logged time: 7,22
